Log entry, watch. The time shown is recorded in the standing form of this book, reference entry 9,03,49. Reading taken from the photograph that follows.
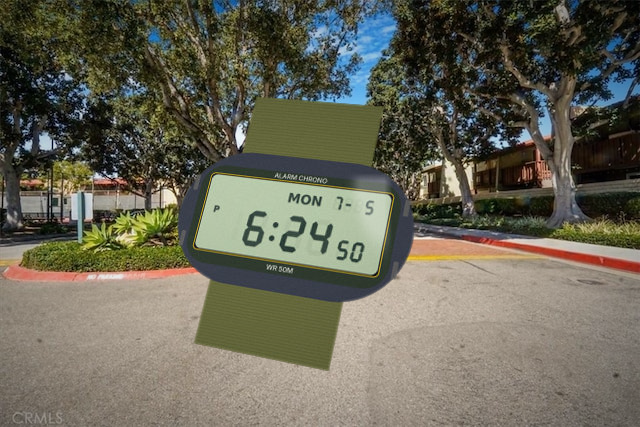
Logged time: 6,24,50
